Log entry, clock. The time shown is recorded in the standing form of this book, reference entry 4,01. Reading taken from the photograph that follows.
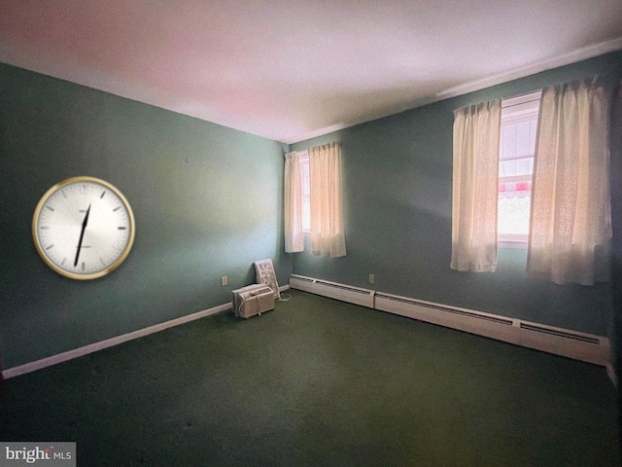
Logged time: 12,32
